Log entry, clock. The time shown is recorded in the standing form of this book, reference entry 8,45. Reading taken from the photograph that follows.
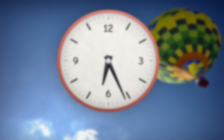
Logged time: 6,26
